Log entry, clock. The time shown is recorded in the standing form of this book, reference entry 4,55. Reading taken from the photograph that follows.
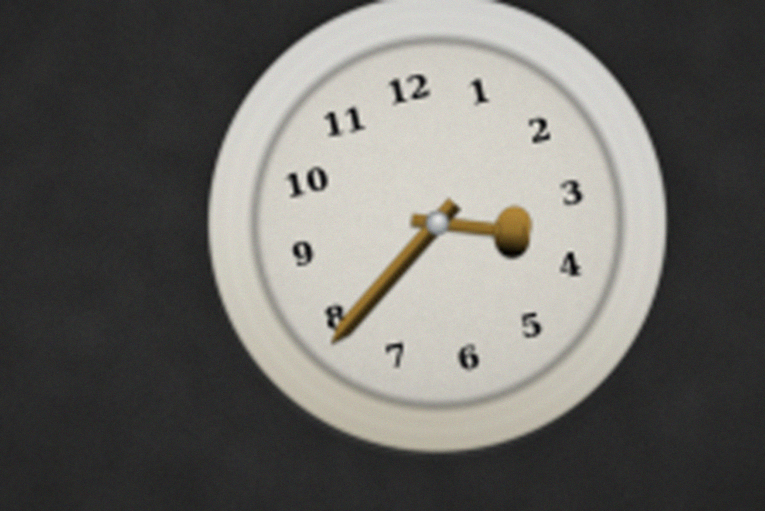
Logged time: 3,39
